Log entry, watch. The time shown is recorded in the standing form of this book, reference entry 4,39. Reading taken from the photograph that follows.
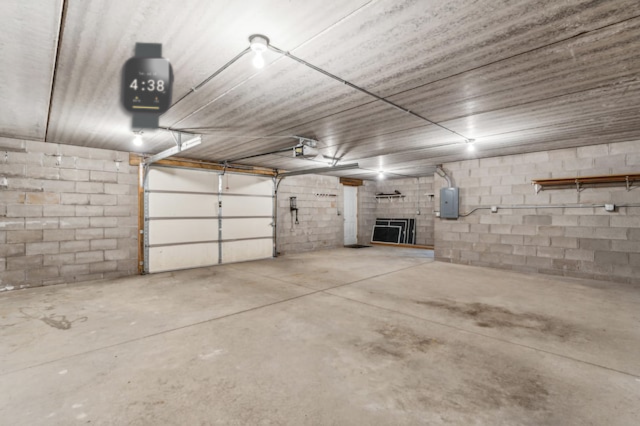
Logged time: 4,38
